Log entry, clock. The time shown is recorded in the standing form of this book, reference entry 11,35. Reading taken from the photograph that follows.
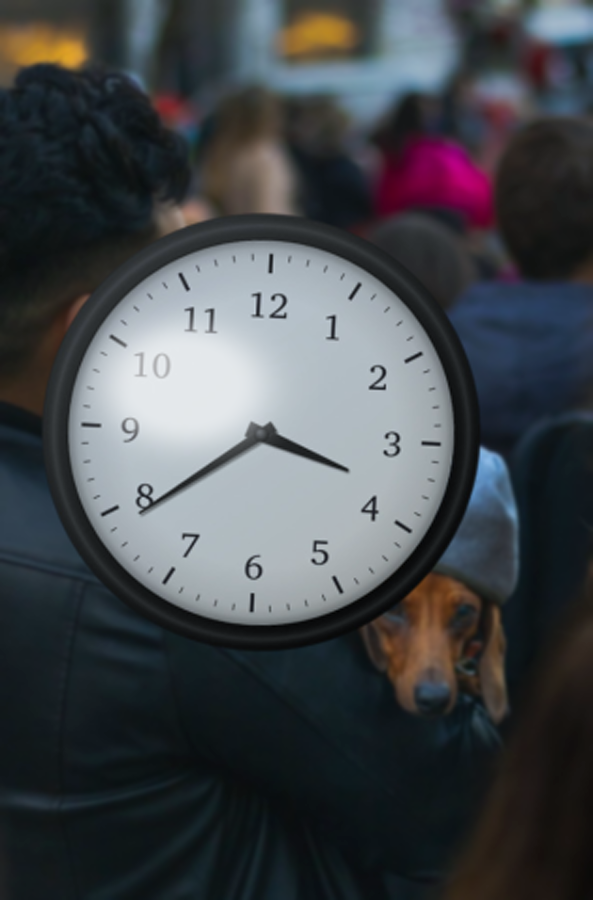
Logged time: 3,39
